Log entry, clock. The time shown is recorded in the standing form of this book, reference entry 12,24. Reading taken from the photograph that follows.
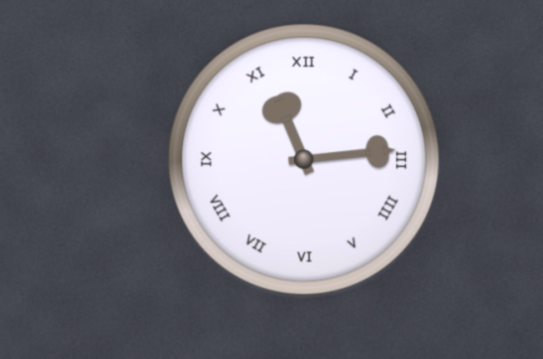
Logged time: 11,14
